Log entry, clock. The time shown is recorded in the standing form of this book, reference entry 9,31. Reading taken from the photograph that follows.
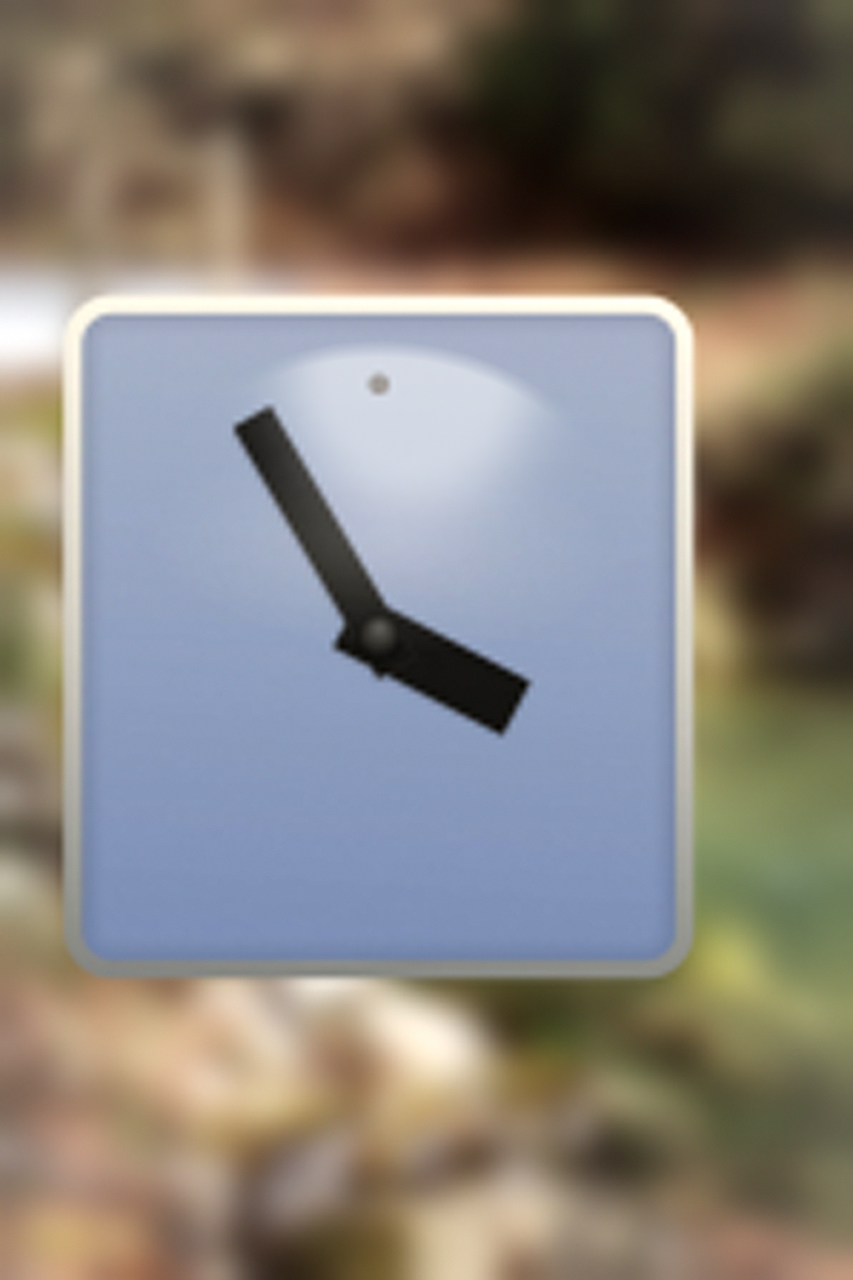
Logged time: 3,55
